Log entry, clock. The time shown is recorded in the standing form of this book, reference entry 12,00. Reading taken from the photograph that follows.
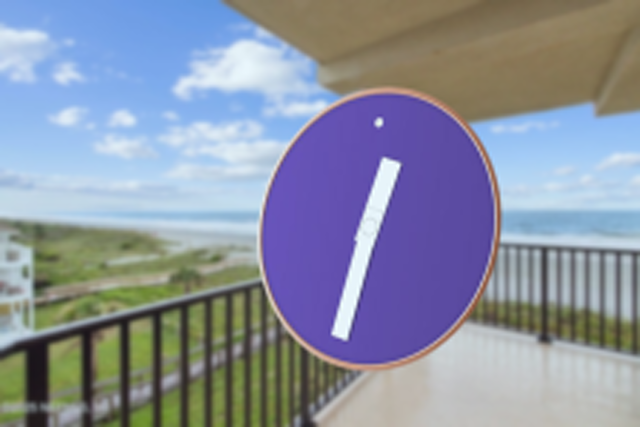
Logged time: 12,32
